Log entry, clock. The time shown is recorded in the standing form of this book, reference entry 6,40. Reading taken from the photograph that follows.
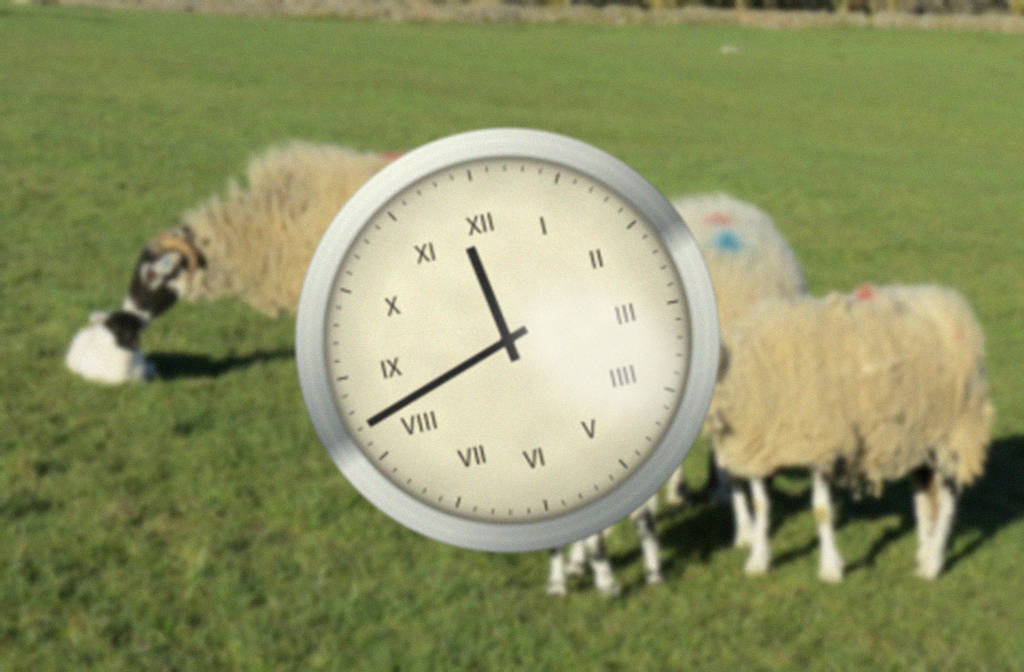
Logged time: 11,42
